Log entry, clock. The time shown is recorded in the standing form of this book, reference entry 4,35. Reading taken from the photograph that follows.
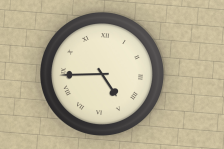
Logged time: 4,44
